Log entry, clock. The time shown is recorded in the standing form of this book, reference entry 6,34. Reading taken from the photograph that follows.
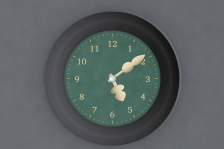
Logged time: 5,09
